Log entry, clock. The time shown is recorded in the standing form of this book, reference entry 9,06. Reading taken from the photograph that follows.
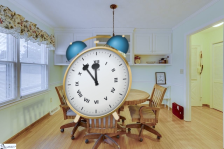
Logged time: 11,54
